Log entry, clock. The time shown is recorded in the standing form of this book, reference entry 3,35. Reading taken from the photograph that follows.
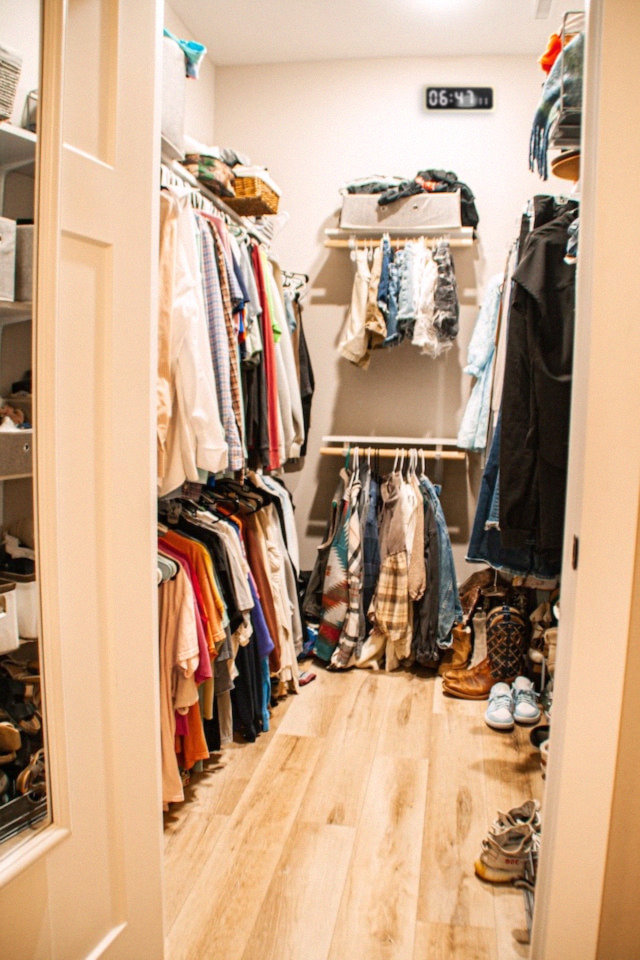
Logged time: 6,47
